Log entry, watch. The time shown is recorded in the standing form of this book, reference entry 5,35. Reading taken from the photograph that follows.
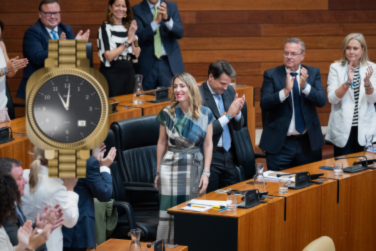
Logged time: 11,01
